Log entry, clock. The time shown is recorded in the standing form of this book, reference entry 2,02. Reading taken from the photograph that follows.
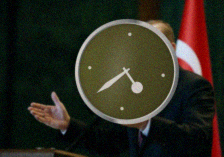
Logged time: 4,38
